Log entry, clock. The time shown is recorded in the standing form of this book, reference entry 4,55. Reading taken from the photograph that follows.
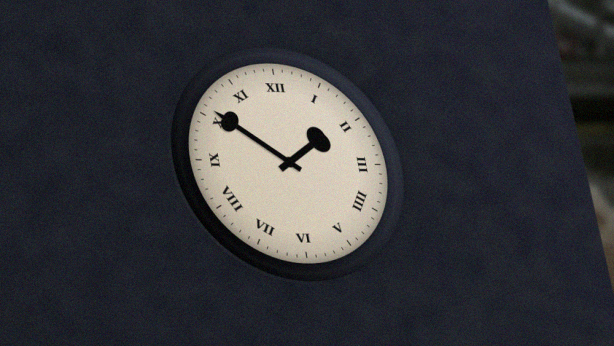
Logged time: 1,51
